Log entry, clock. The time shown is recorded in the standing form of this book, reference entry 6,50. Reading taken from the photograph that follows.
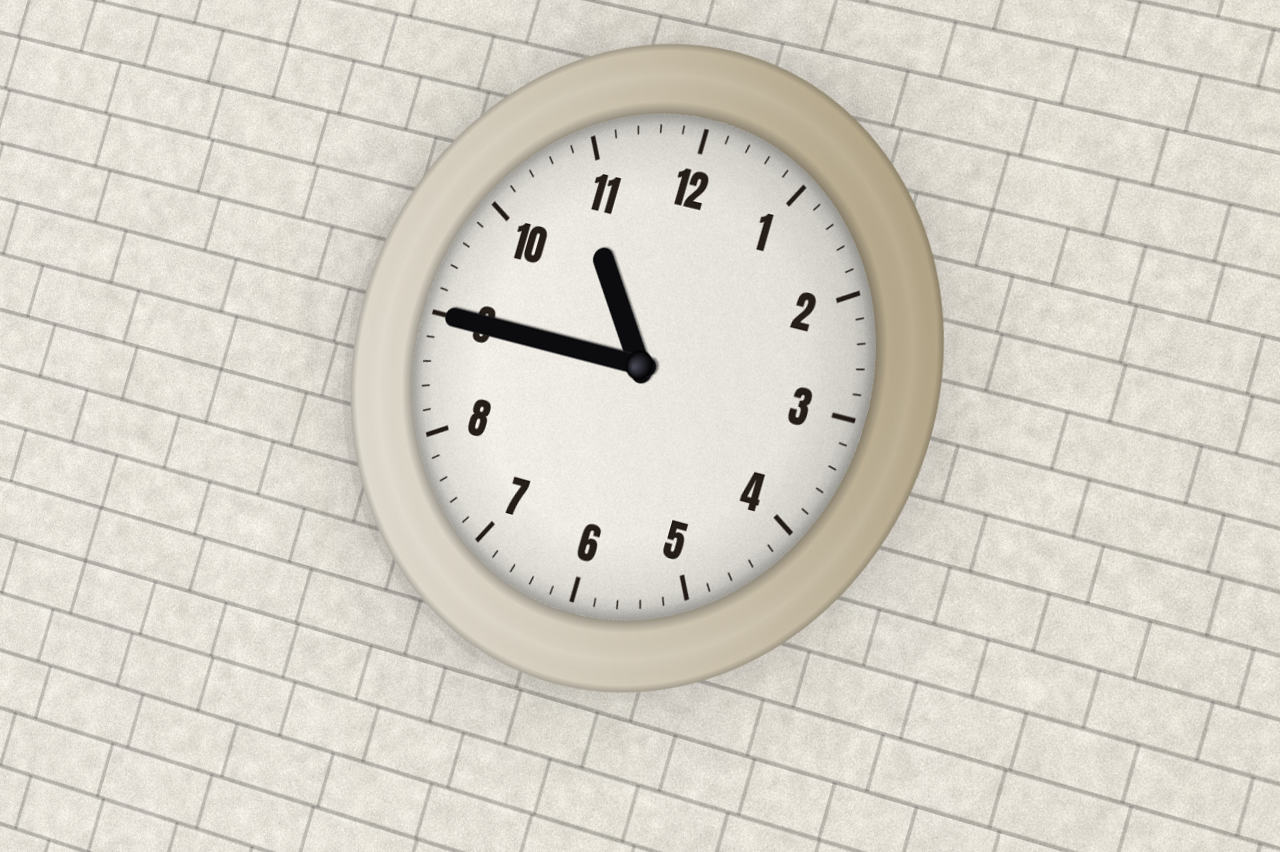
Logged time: 10,45
